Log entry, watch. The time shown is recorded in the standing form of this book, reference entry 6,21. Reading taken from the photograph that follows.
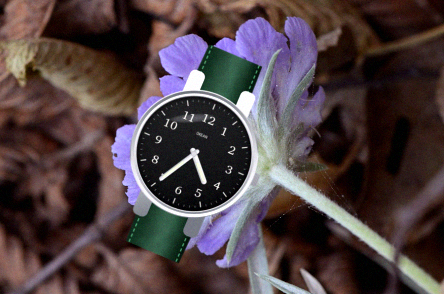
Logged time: 4,35
